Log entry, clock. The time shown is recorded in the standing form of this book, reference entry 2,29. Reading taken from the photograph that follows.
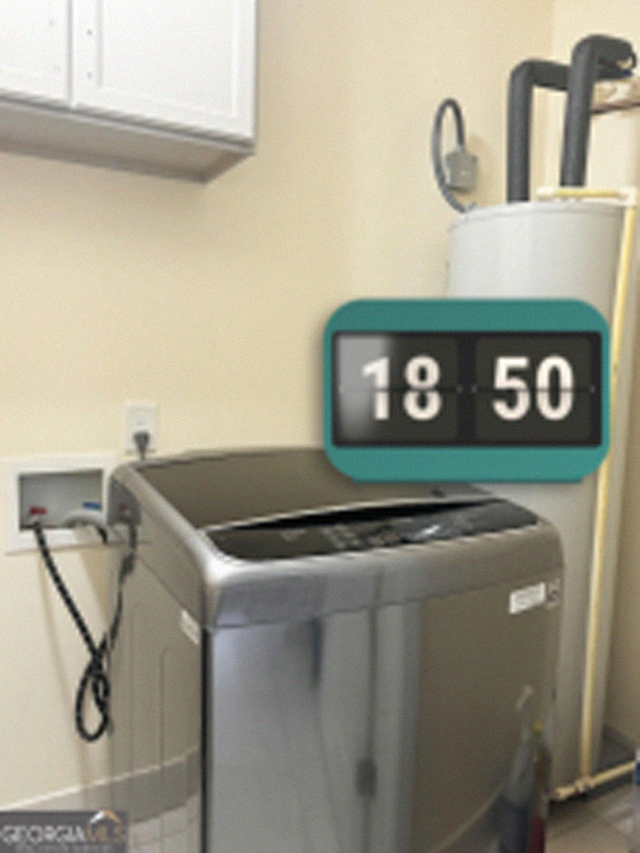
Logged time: 18,50
